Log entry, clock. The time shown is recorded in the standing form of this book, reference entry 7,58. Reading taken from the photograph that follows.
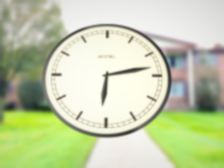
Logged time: 6,13
